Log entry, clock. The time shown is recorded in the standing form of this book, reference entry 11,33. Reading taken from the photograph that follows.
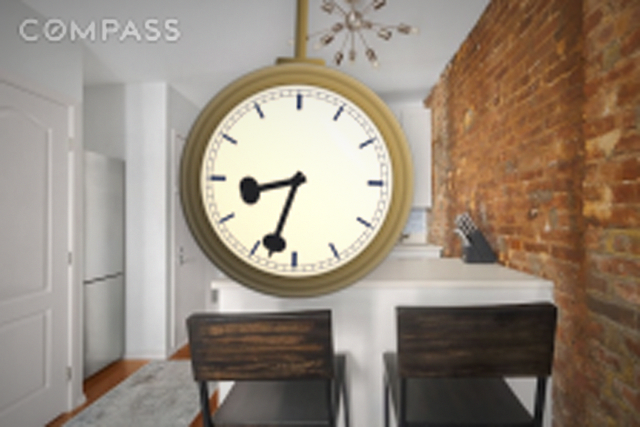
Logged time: 8,33
